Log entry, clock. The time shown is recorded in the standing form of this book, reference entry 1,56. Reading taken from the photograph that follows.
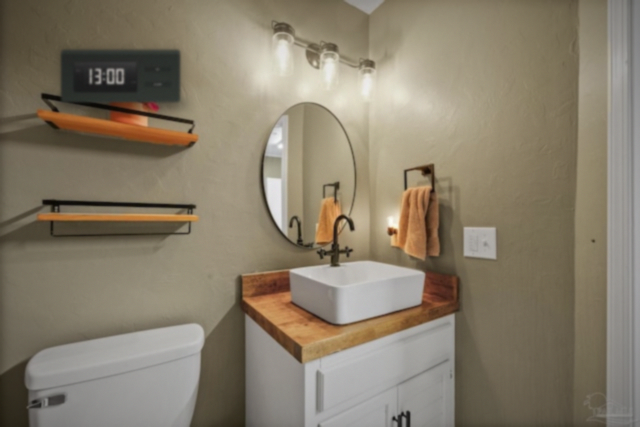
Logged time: 13,00
